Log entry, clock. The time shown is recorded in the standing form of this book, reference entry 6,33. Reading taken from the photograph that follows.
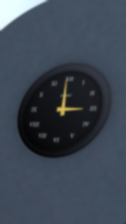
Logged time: 2,59
